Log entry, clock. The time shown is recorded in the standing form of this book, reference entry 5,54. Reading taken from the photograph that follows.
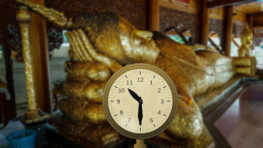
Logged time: 10,30
